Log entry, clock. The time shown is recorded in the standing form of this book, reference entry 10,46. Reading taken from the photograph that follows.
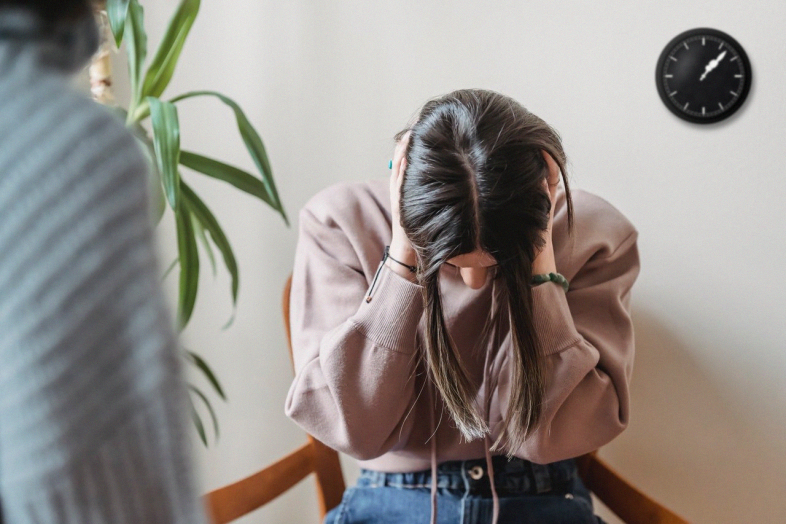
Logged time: 1,07
